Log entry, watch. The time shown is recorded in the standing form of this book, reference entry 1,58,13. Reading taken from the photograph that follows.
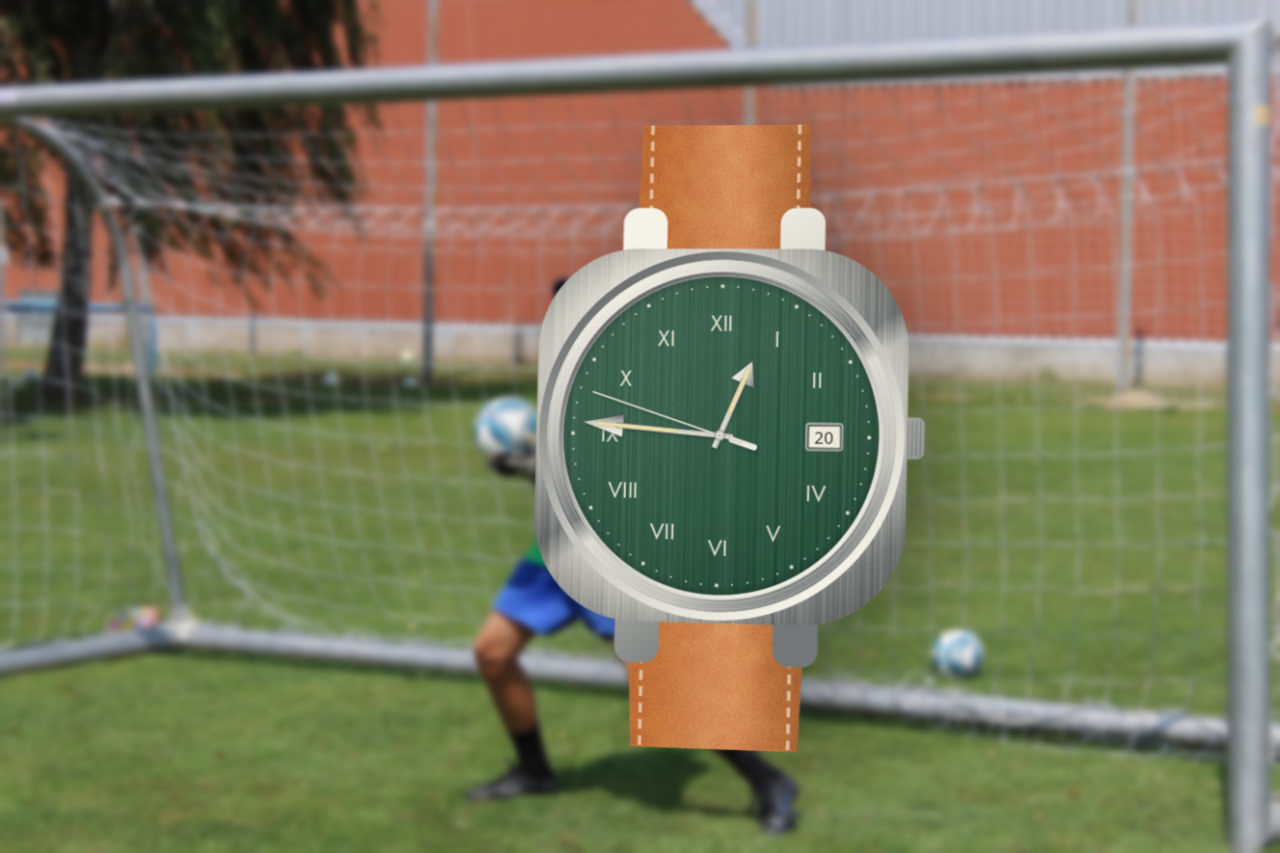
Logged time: 12,45,48
